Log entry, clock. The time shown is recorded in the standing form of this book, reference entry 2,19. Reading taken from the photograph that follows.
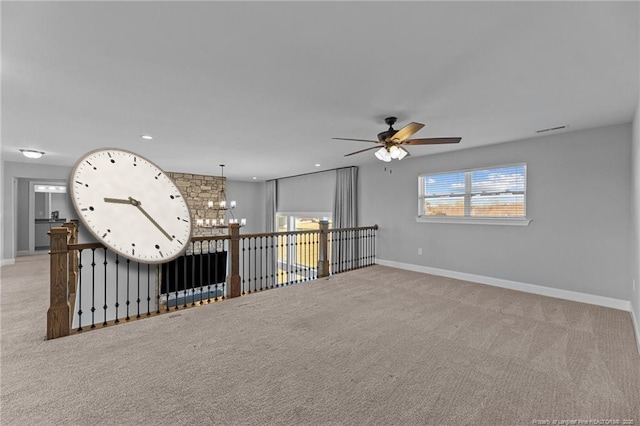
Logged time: 9,26
